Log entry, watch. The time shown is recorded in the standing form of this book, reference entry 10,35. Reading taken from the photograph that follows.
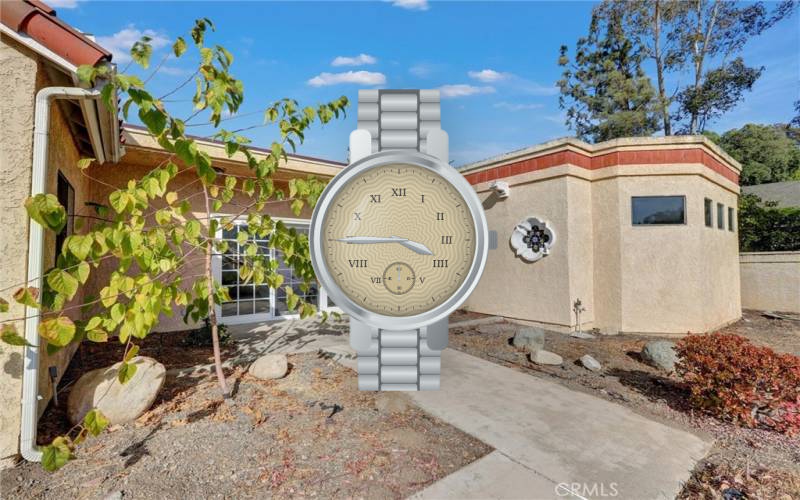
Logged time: 3,45
